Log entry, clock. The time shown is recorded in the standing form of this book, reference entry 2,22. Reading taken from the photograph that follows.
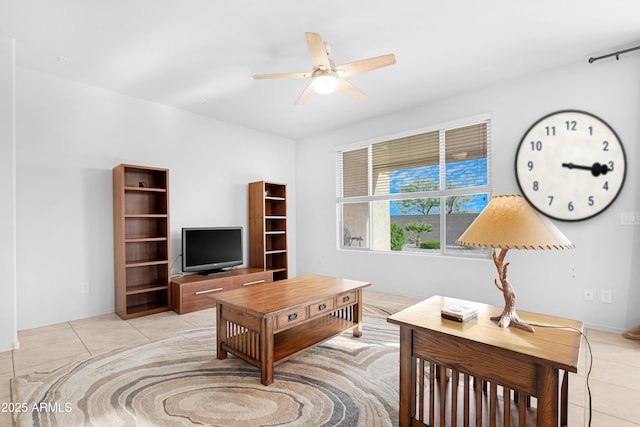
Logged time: 3,16
